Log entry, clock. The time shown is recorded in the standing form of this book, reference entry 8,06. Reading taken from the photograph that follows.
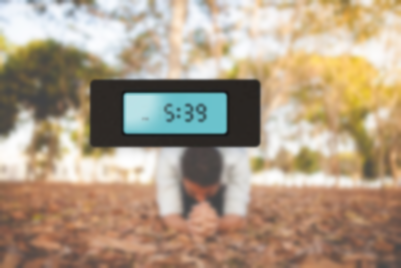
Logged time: 5,39
